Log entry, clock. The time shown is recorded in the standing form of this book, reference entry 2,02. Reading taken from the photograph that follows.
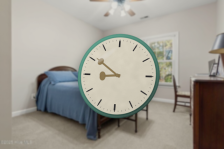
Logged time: 8,51
